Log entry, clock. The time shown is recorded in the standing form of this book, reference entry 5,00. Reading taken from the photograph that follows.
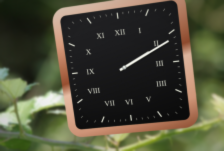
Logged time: 2,11
